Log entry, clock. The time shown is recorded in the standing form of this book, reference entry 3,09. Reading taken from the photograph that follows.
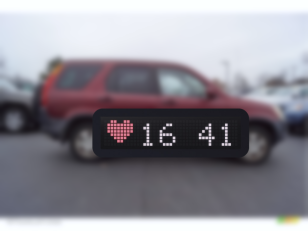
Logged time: 16,41
